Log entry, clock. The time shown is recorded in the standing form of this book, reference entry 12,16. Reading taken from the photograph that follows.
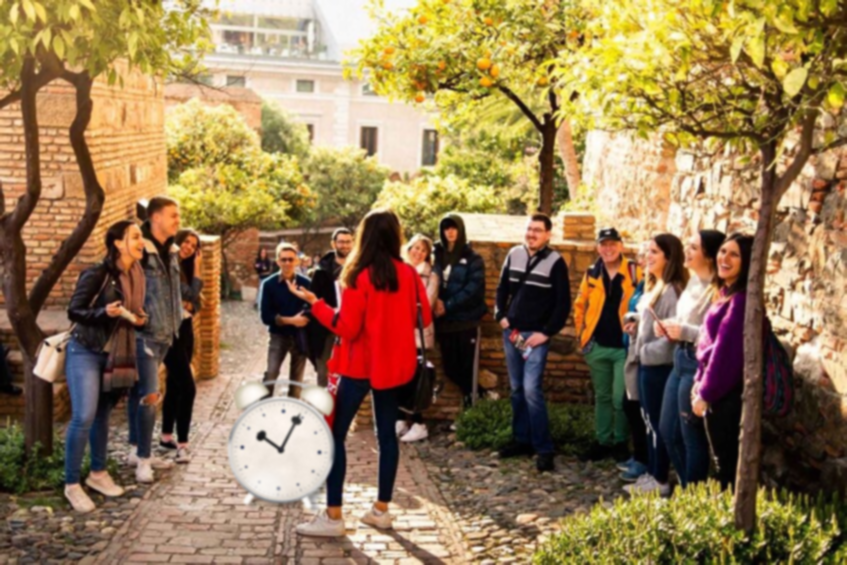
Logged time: 10,04
